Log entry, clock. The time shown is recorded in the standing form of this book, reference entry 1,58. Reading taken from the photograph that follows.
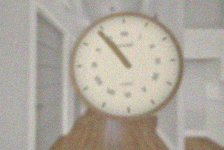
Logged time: 10,54
